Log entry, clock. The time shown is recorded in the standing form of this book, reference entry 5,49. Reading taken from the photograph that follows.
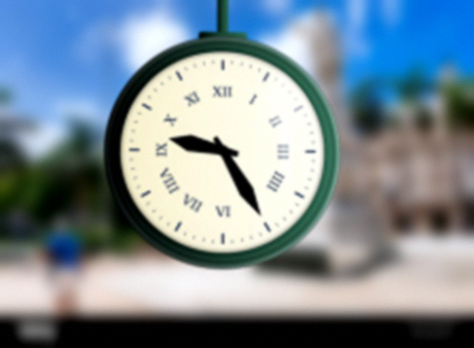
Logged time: 9,25
